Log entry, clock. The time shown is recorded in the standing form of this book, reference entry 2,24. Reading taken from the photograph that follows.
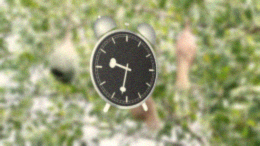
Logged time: 9,32
